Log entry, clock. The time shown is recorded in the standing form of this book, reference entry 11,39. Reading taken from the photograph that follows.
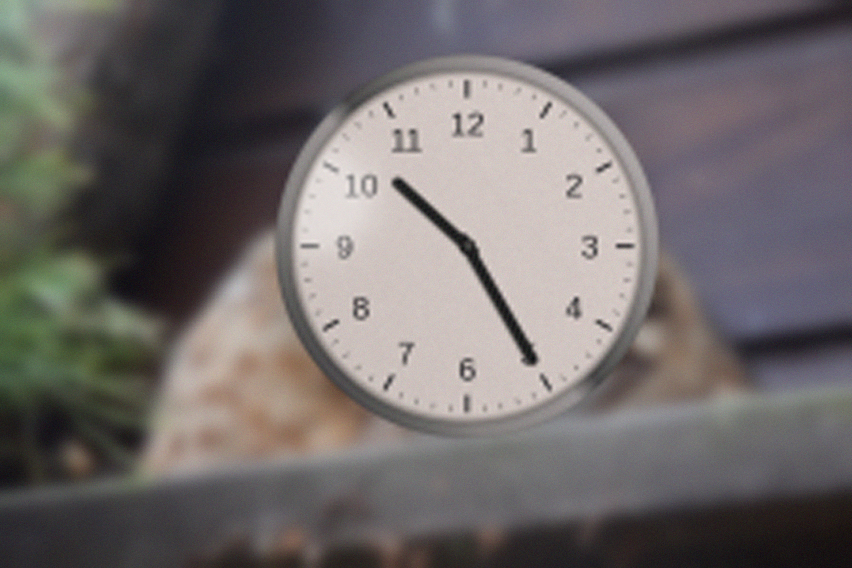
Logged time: 10,25
